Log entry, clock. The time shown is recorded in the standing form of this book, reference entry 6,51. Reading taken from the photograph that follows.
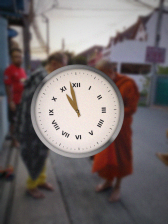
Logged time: 10,58
